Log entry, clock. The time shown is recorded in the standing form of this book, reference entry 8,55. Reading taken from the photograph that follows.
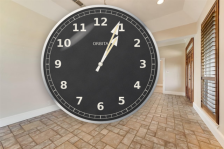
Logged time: 1,04
